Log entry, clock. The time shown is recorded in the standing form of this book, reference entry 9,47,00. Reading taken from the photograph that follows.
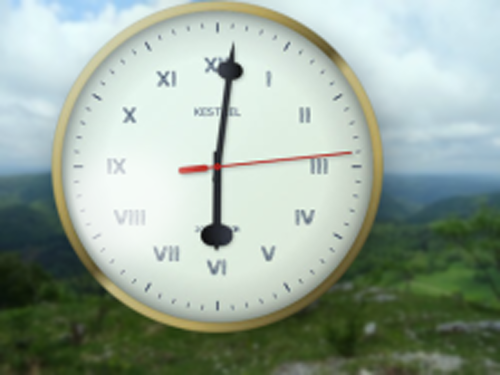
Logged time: 6,01,14
